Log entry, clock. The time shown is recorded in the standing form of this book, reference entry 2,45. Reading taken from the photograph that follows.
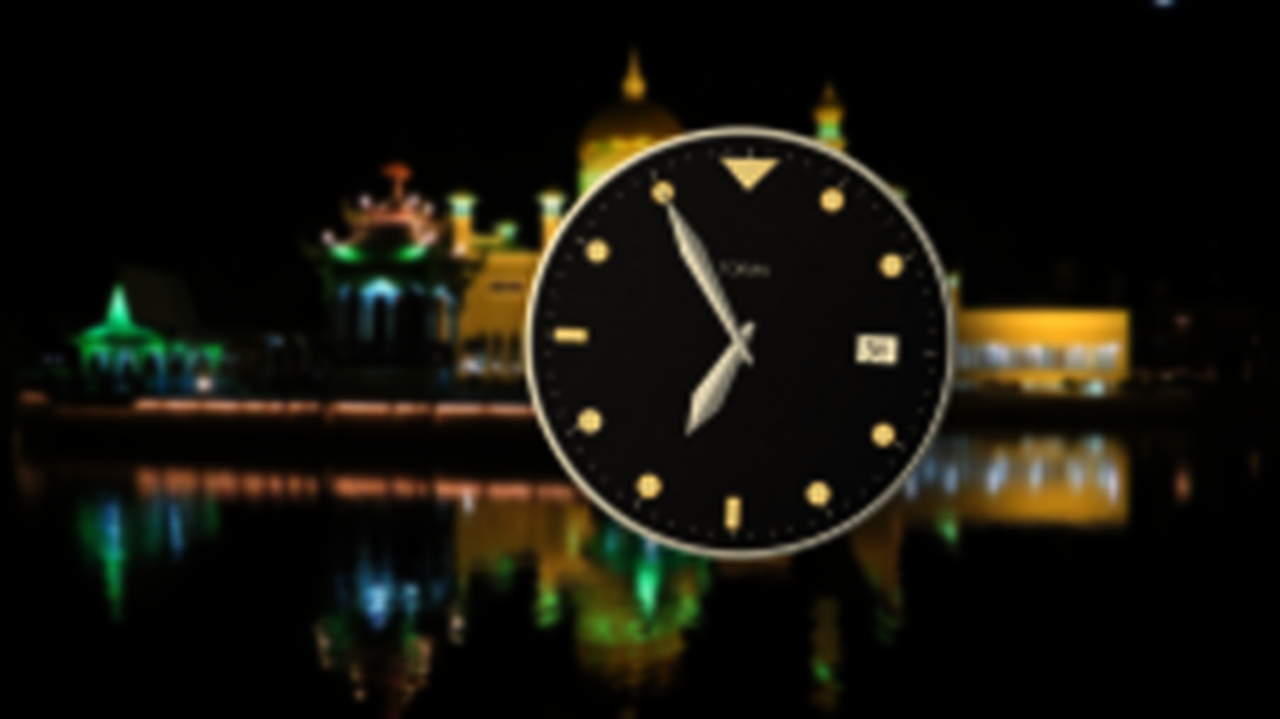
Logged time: 6,55
